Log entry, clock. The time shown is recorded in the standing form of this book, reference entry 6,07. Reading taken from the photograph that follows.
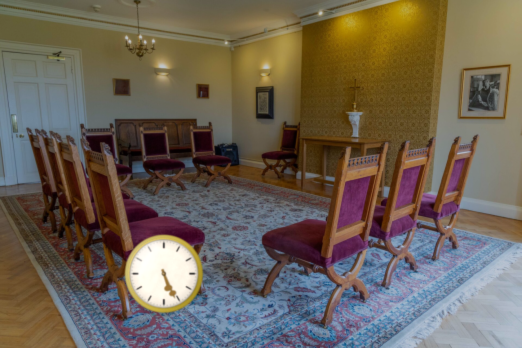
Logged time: 5,26
